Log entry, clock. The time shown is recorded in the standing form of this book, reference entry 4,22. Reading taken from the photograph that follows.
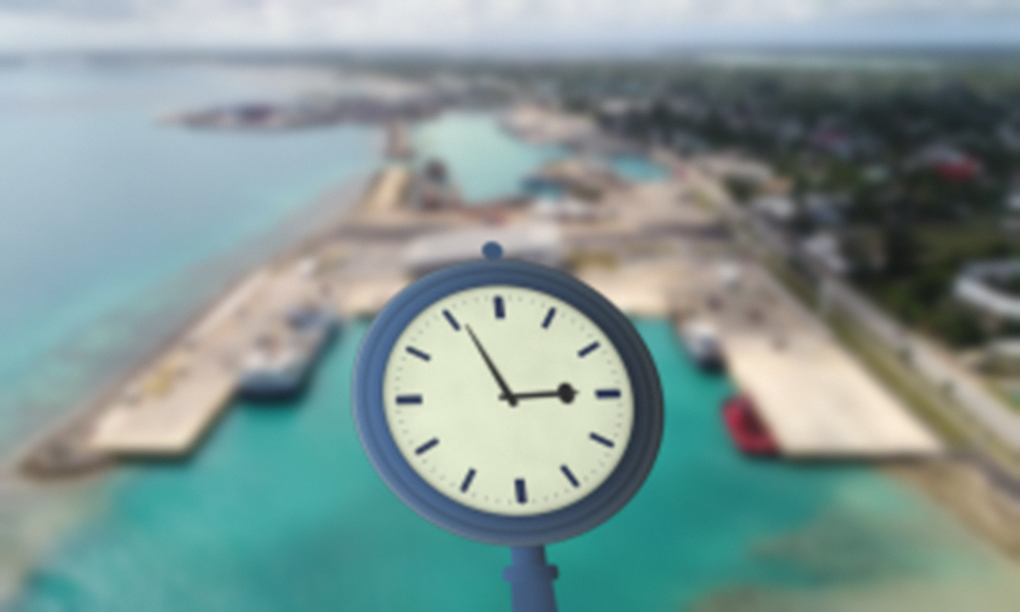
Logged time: 2,56
